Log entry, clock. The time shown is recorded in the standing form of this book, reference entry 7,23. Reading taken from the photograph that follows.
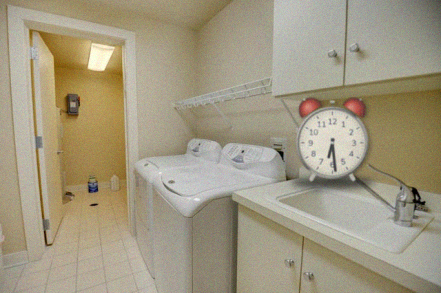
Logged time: 6,29
